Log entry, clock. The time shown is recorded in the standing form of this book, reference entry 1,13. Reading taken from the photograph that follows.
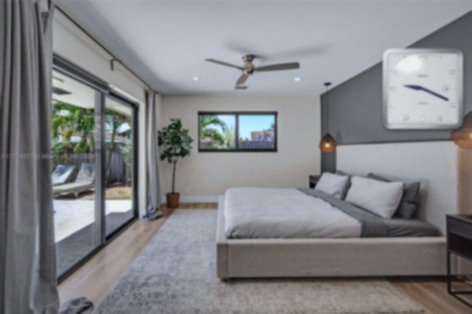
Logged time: 9,19
